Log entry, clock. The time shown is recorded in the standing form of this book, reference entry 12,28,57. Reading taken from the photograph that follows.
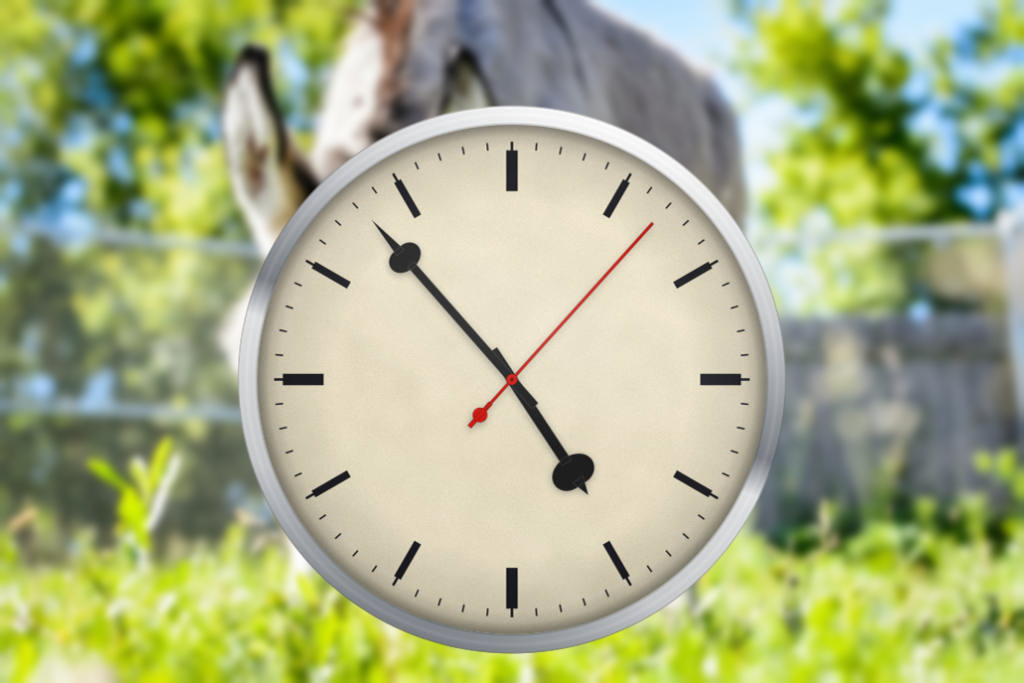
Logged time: 4,53,07
